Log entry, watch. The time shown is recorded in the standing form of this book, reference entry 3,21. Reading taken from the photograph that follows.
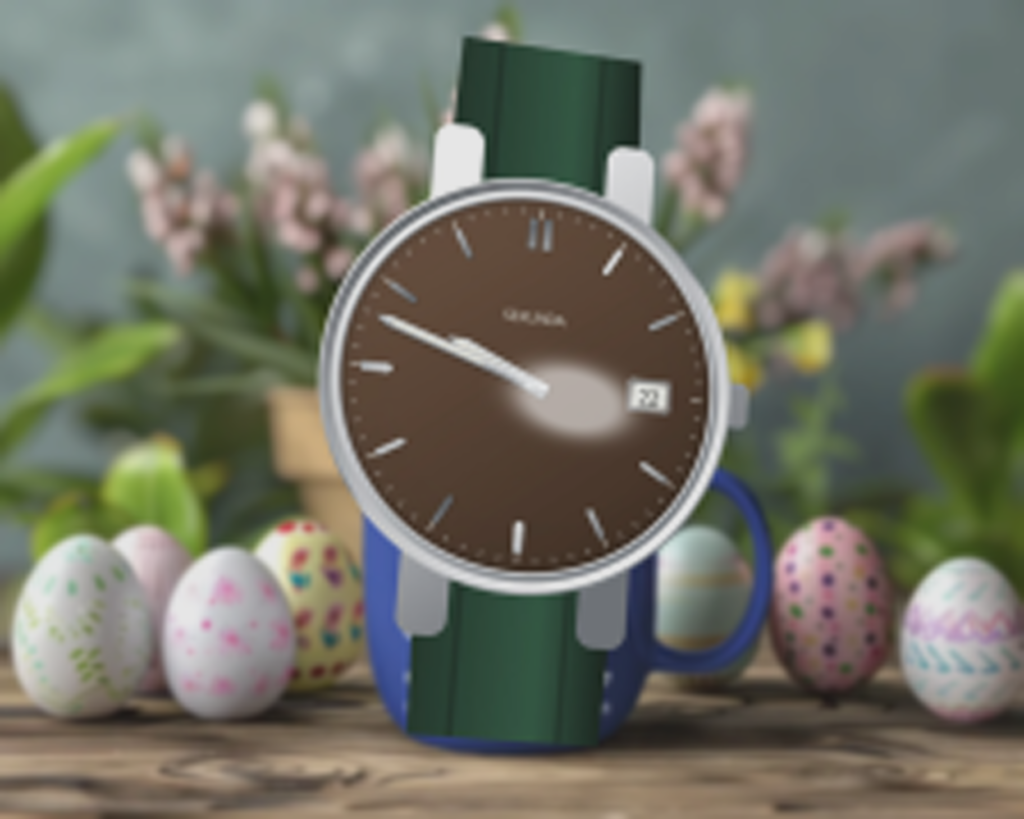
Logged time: 9,48
